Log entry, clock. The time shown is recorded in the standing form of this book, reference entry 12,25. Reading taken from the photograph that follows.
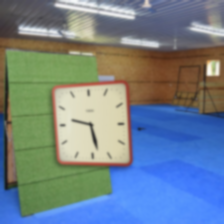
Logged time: 9,28
